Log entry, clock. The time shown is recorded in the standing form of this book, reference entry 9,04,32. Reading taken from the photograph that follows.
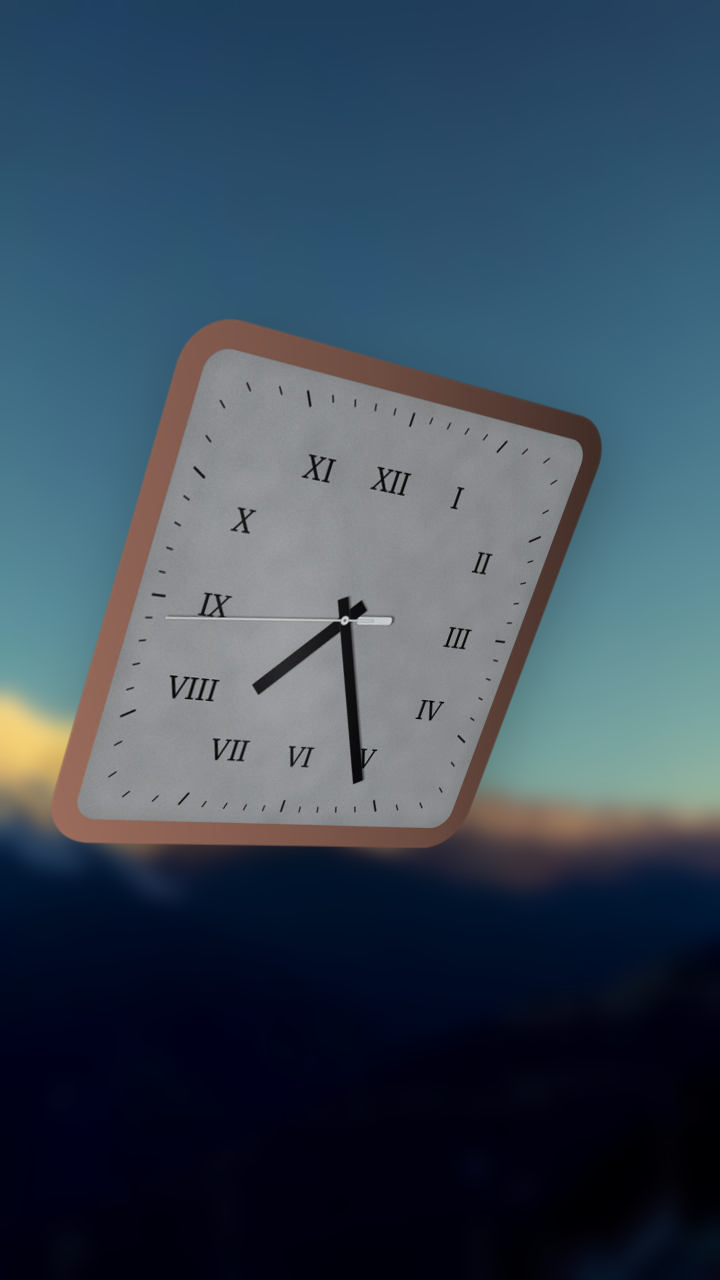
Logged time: 7,25,44
